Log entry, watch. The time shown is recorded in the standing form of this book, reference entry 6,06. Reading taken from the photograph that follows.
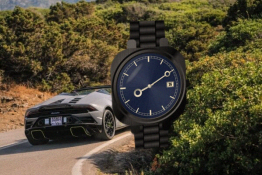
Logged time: 8,10
